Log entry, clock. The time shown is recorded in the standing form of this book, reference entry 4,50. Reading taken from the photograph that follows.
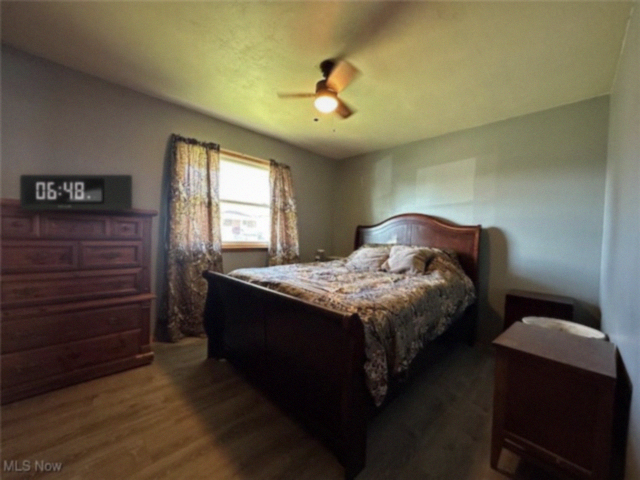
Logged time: 6,48
